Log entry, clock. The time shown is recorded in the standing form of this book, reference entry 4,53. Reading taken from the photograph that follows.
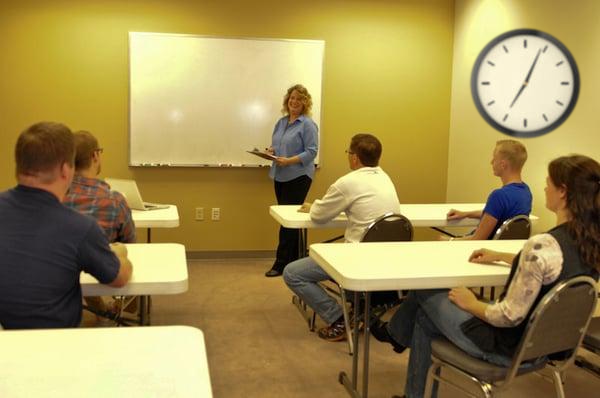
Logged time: 7,04
